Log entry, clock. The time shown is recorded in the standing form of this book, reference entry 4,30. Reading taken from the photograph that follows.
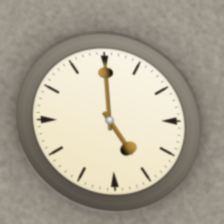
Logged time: 5,00
